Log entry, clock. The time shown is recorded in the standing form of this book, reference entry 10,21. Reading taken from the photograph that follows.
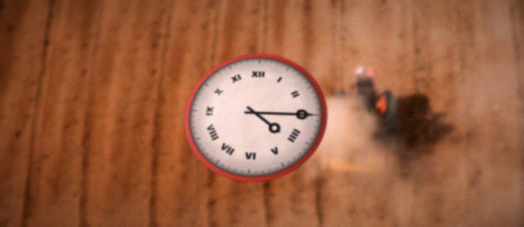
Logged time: 4,15
